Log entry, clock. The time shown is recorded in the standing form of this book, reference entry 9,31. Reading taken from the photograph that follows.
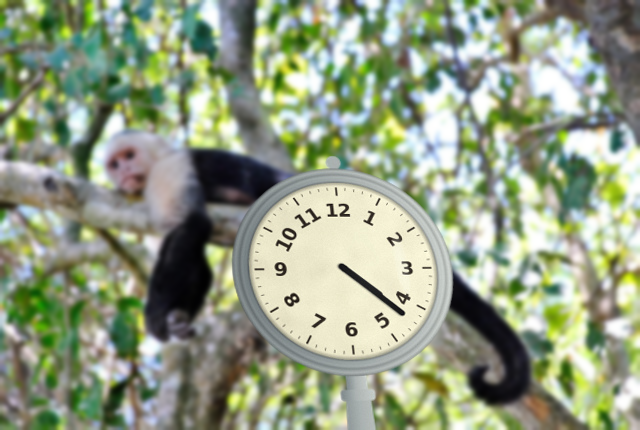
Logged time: 4,22
